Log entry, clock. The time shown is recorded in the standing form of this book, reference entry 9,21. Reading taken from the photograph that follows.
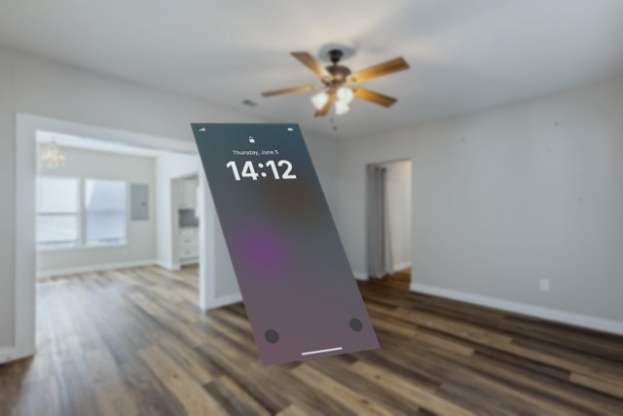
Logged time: 14,12
